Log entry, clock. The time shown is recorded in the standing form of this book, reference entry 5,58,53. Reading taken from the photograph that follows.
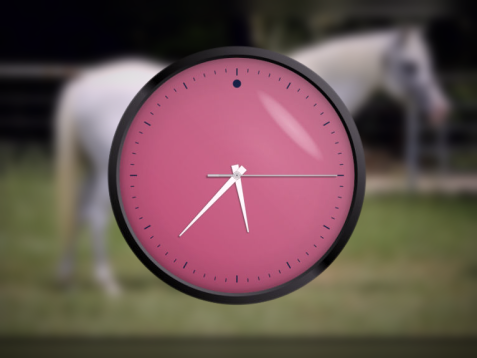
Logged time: 5,37,15
